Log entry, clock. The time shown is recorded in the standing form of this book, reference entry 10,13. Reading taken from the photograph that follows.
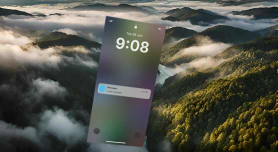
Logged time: 9,08
